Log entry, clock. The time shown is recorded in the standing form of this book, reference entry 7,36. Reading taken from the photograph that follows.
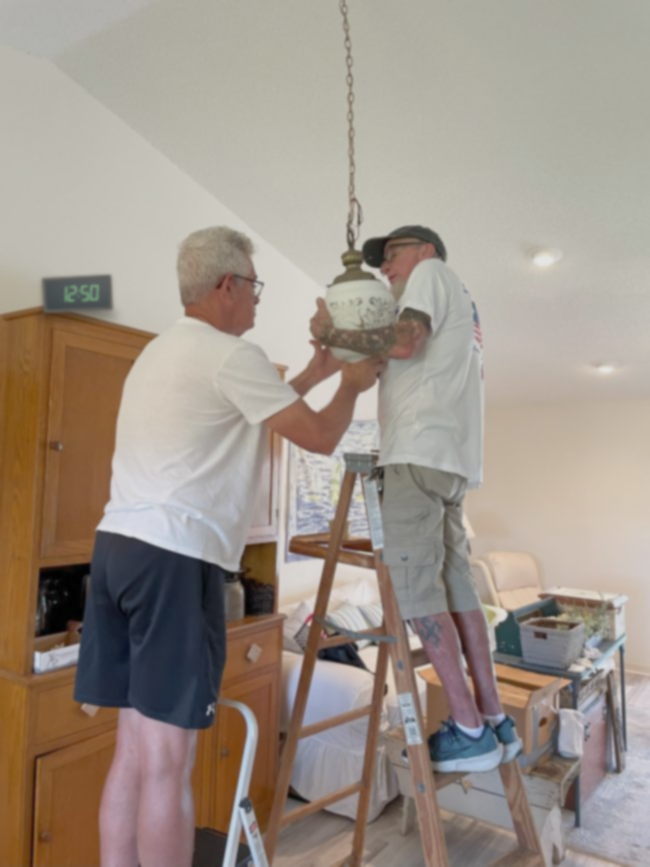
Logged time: 12,50
